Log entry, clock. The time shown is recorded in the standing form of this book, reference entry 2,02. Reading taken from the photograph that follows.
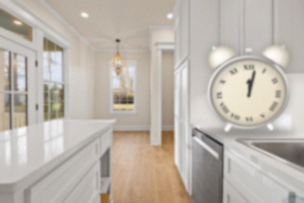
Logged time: 12,02
